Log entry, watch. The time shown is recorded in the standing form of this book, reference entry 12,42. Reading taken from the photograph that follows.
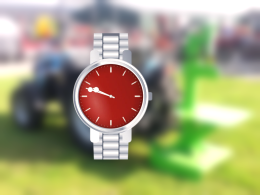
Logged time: 9,48
